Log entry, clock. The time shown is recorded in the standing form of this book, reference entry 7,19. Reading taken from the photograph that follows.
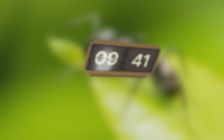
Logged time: 9,41
